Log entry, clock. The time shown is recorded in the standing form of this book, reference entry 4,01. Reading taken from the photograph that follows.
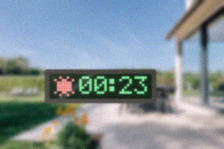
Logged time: 0,23
